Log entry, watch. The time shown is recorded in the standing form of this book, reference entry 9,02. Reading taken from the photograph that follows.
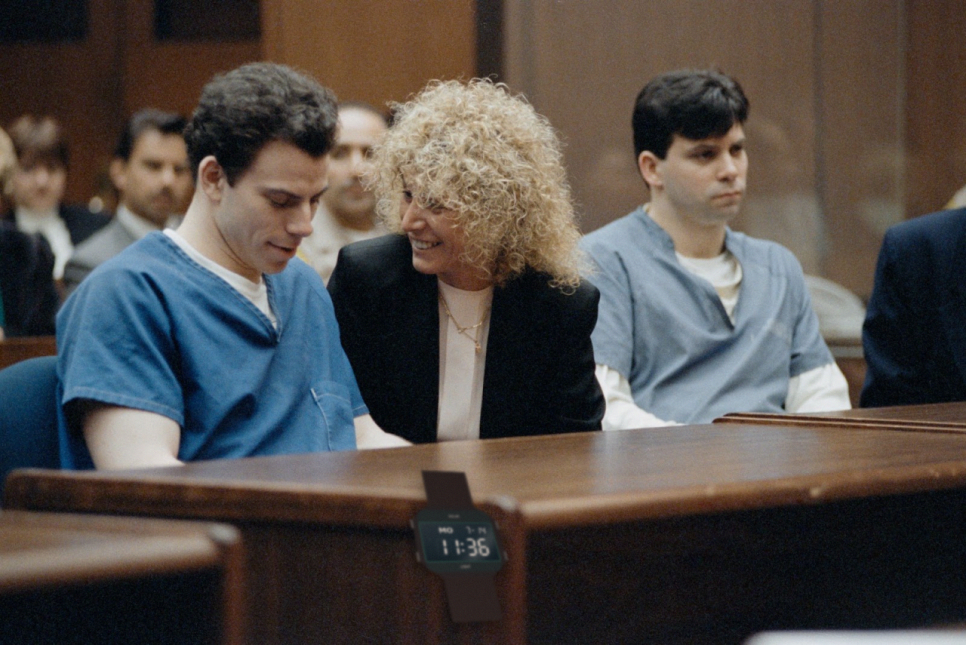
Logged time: 11,36
